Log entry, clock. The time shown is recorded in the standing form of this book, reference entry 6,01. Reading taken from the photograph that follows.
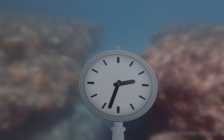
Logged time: 2,33
